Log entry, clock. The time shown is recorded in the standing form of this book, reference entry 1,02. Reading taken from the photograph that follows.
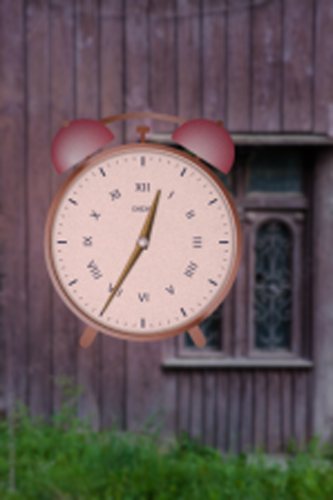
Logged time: 12,35
